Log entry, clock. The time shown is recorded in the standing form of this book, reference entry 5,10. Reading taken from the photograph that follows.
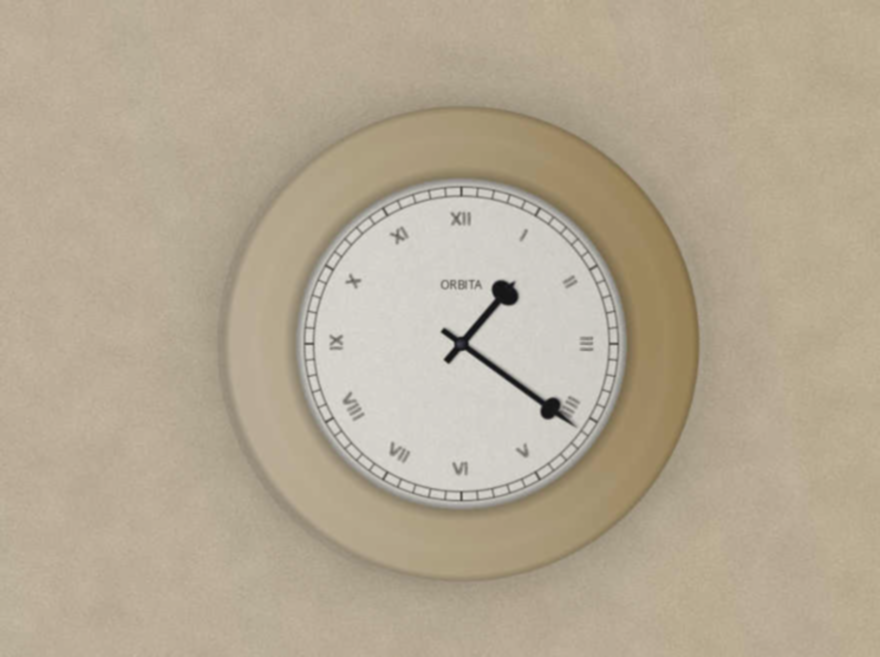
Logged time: 1,21
